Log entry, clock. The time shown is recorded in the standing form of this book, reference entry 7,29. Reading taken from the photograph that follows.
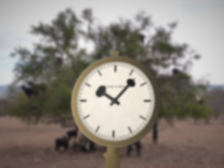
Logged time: 10,07
